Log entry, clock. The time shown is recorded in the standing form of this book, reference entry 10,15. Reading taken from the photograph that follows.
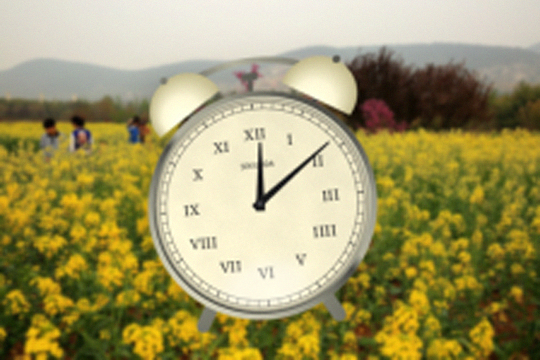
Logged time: 12,09
